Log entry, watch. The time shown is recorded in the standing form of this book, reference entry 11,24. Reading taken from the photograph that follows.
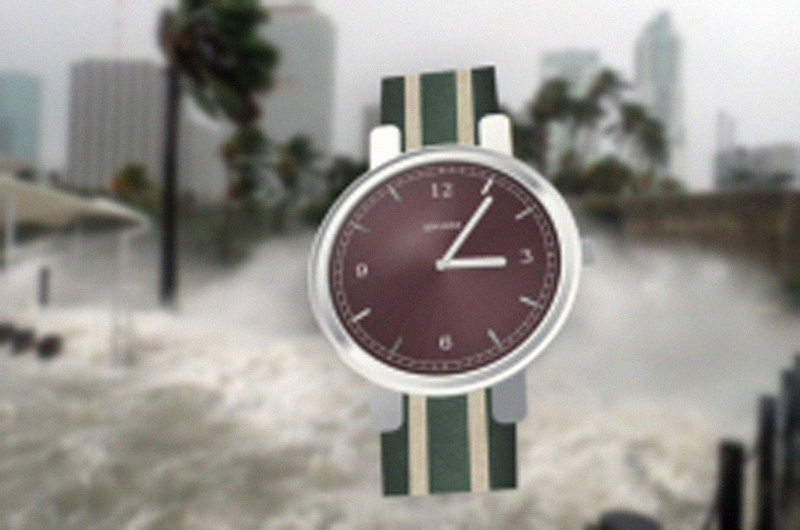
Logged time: 3,06
